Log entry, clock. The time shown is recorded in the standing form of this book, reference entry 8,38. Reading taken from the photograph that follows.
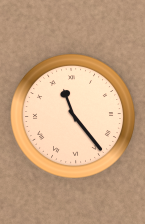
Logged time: 11,24
